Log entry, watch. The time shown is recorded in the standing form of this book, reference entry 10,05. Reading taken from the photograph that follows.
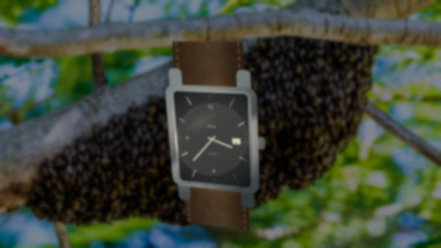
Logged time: 3,37
